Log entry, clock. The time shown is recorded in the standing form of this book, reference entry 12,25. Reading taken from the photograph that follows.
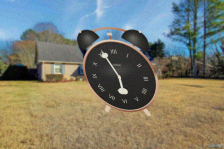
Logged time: 5,56
